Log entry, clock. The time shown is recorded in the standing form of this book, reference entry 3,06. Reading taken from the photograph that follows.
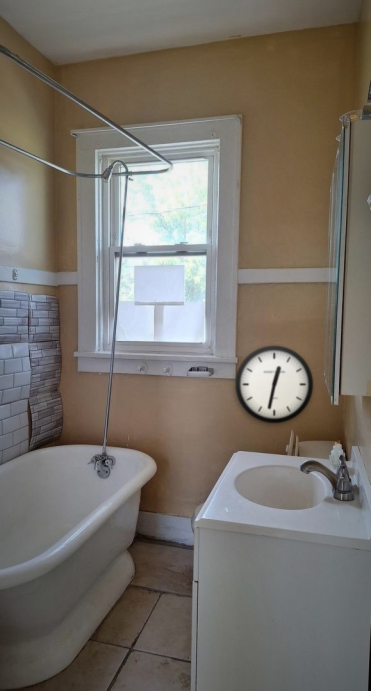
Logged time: 12,32
